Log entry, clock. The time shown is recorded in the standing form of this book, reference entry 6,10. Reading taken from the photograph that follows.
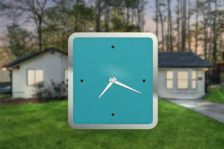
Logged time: 7,19
